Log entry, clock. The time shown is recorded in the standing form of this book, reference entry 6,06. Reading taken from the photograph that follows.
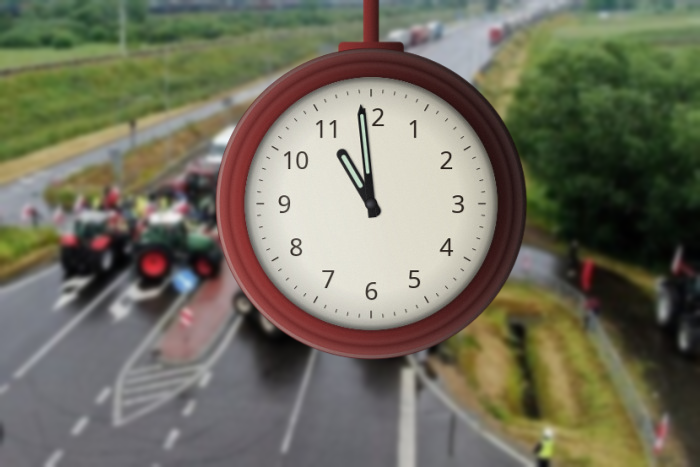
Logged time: 10,59
